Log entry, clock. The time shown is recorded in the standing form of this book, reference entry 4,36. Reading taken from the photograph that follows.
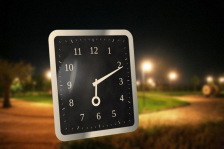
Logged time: 6,11
